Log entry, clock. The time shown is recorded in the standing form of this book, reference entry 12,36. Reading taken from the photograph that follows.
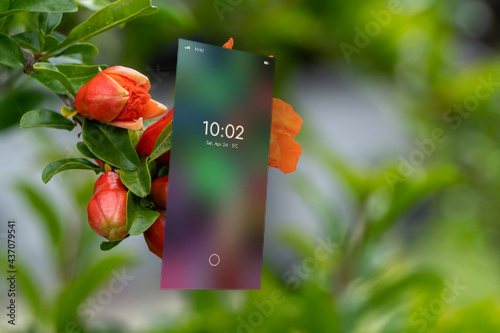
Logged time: 10,02
